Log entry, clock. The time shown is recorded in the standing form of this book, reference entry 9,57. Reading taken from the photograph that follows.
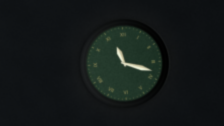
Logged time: 11,18
